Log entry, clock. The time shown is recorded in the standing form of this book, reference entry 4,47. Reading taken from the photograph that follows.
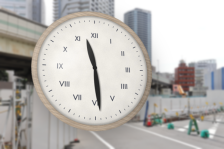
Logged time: 11,29
